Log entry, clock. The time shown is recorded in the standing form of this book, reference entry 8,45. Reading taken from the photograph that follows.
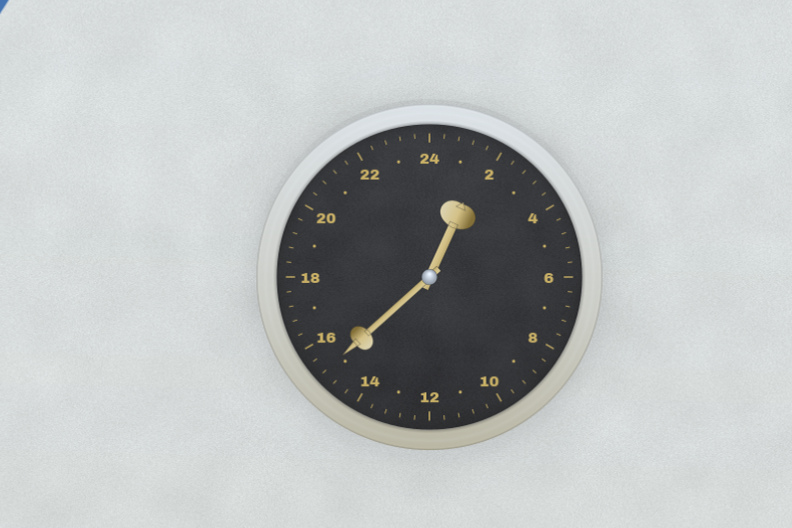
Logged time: 1,38
